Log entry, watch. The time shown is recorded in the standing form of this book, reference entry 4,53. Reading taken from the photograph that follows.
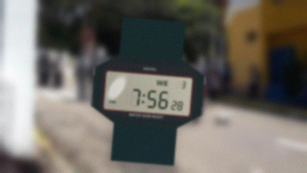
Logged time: 7,56
